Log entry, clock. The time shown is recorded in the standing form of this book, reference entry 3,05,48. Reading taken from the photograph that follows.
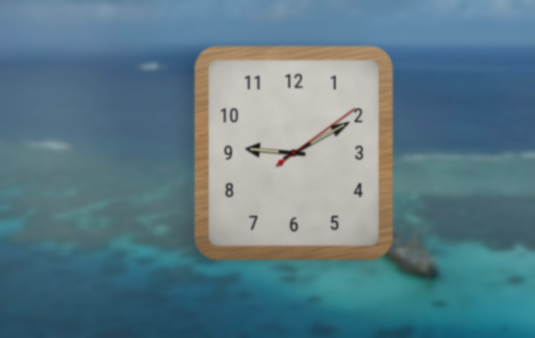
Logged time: 9,10,09
